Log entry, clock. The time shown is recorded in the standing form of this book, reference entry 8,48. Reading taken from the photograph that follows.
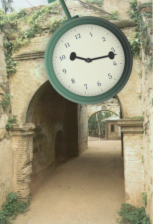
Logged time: 10,17
